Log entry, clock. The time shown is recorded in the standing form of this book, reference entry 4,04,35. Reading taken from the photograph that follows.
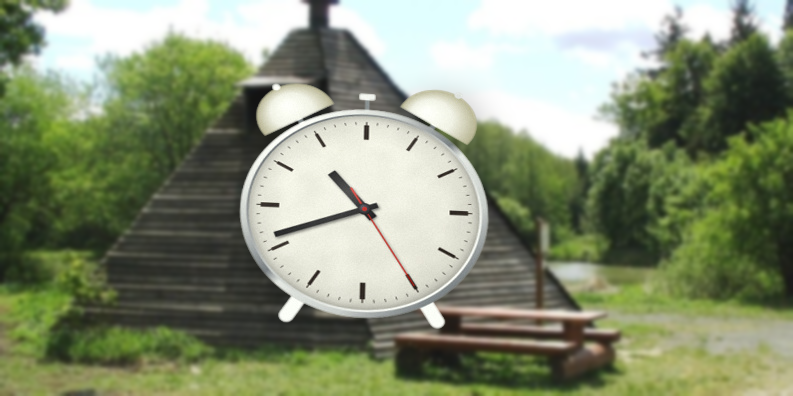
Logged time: 10,41,25
